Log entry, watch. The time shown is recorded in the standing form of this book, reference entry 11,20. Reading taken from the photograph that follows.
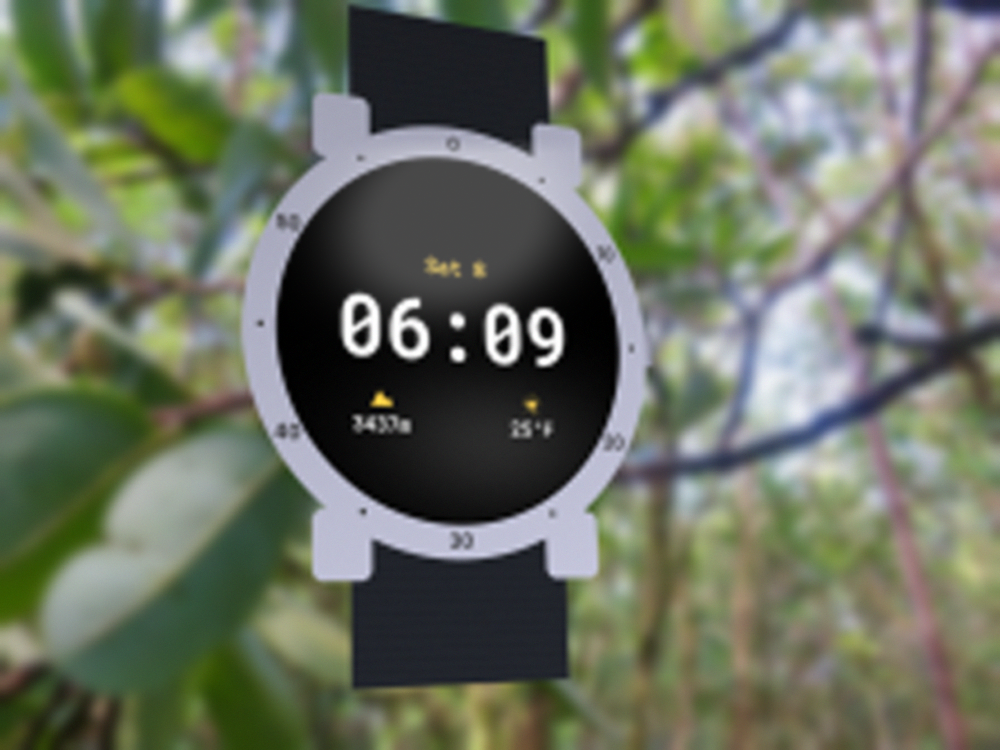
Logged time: 6,09
